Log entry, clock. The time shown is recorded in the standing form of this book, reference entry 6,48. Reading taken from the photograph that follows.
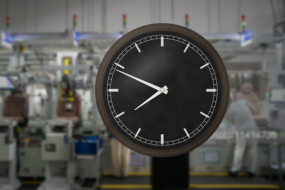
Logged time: 7,49
